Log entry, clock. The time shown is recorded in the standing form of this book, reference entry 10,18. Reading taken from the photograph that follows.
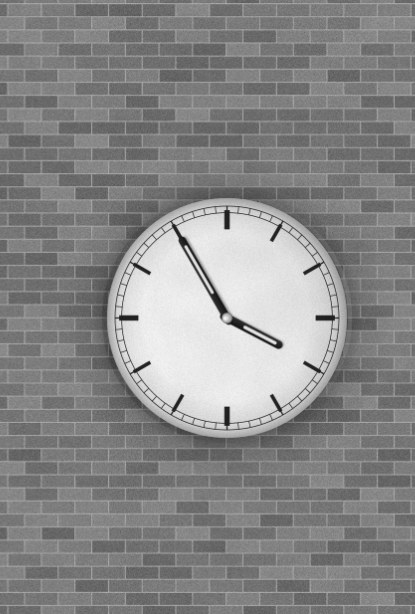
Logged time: 3,55
